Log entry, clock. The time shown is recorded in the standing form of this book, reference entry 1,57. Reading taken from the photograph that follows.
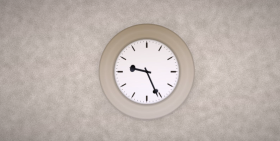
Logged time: 9,26
